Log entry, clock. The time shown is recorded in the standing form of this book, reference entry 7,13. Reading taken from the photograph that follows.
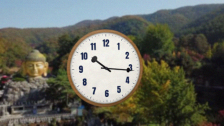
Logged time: 10,16
